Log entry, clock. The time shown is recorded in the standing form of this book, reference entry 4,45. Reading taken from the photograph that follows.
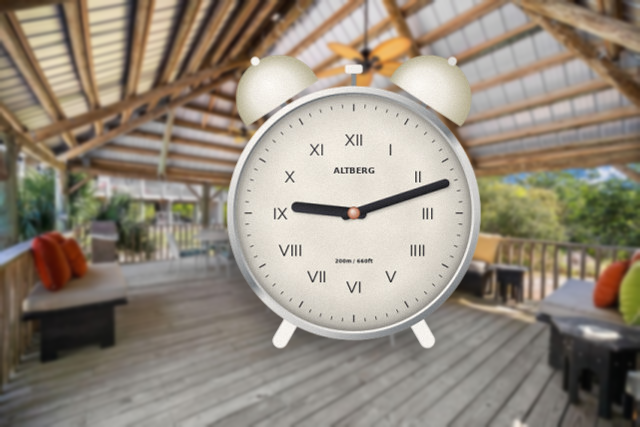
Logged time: 9,12
